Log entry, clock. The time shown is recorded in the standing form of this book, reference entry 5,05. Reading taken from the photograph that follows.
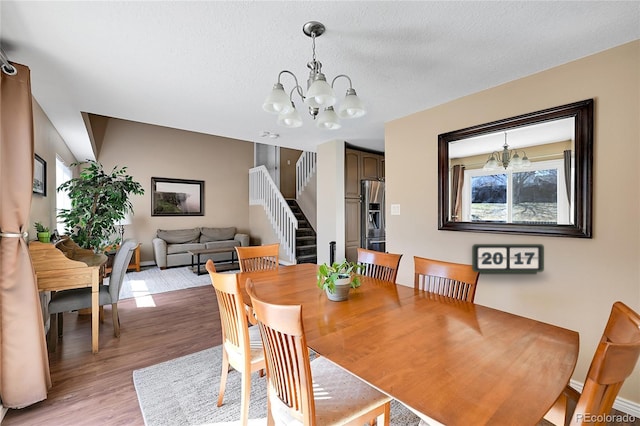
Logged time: 20,17
